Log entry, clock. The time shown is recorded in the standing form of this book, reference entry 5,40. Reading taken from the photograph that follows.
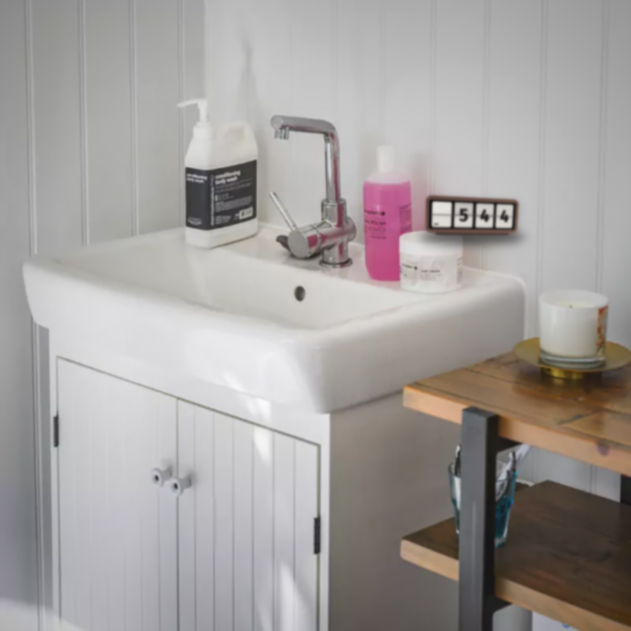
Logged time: 5,44
